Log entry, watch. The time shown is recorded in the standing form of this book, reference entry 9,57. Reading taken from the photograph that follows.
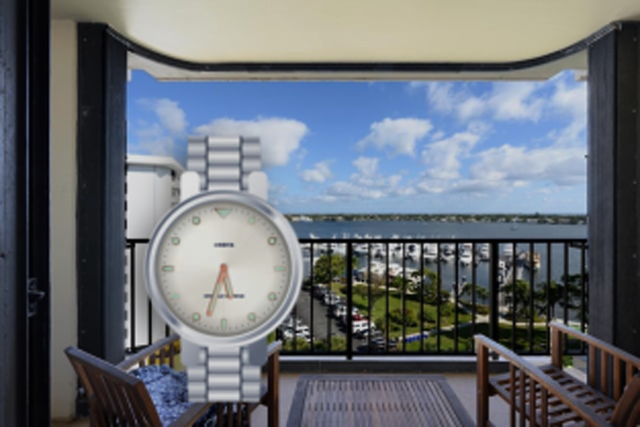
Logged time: 5,33
